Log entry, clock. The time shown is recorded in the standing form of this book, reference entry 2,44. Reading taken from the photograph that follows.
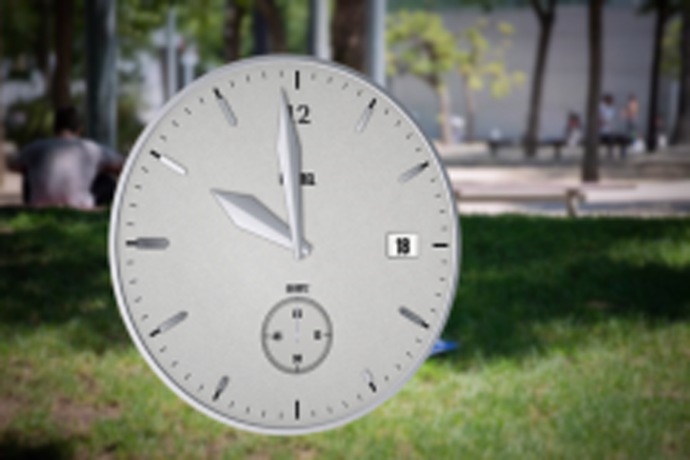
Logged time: 9,59
